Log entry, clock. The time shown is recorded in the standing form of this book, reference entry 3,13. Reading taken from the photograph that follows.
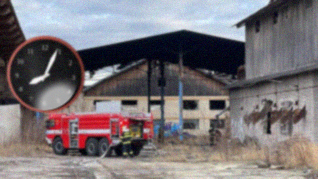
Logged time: 8,04
